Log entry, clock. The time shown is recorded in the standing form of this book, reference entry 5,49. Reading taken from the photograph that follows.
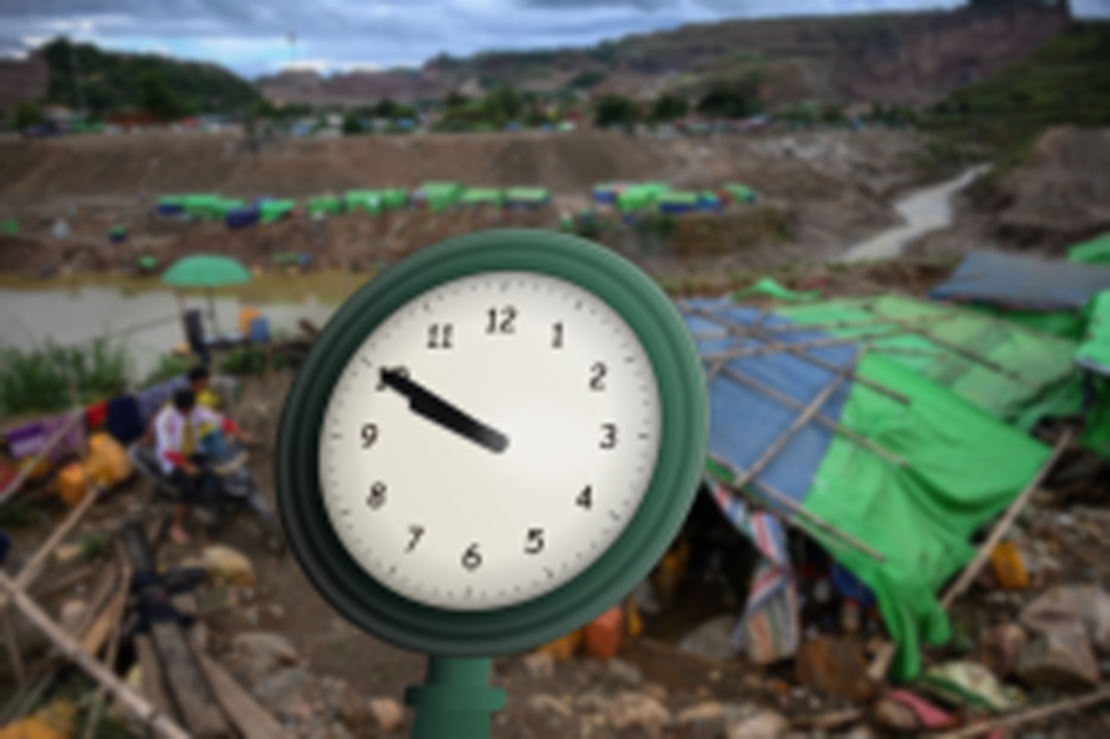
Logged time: 9,50
